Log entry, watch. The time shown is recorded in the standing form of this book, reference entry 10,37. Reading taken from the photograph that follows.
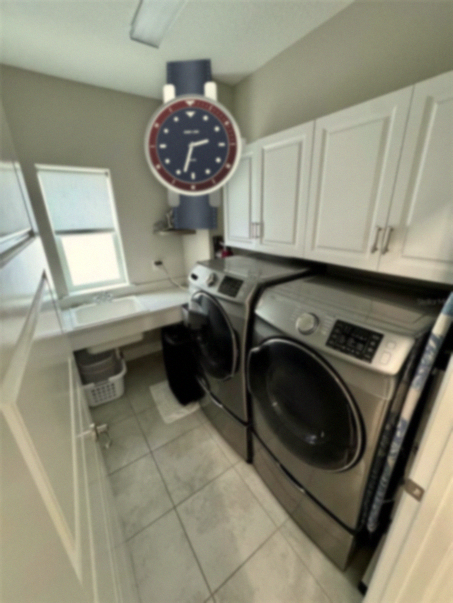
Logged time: 2,33
